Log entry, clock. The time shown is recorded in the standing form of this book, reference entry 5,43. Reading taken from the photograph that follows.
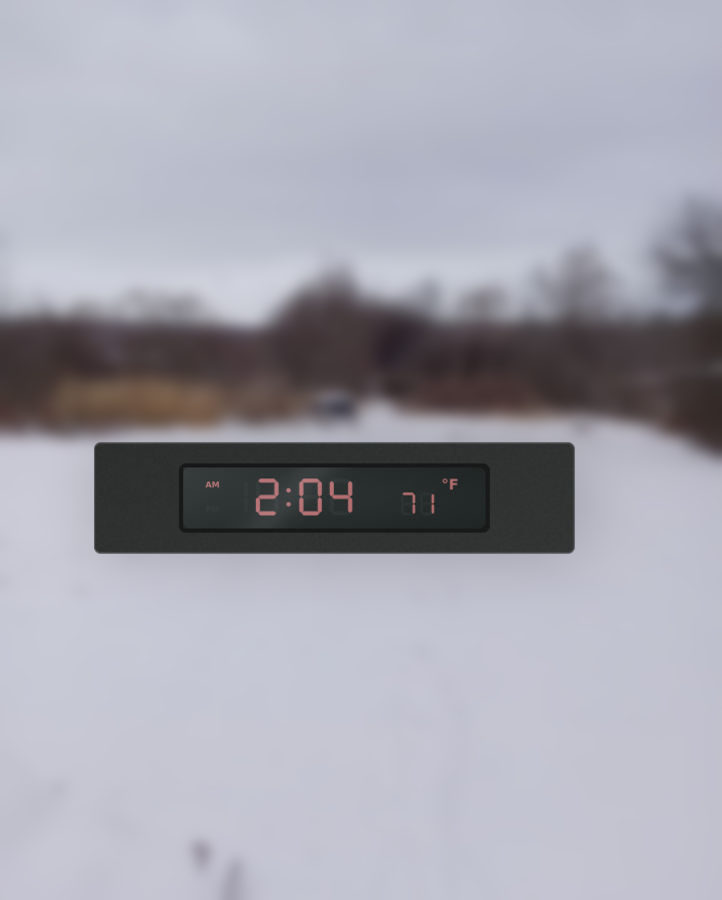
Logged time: 2,04
